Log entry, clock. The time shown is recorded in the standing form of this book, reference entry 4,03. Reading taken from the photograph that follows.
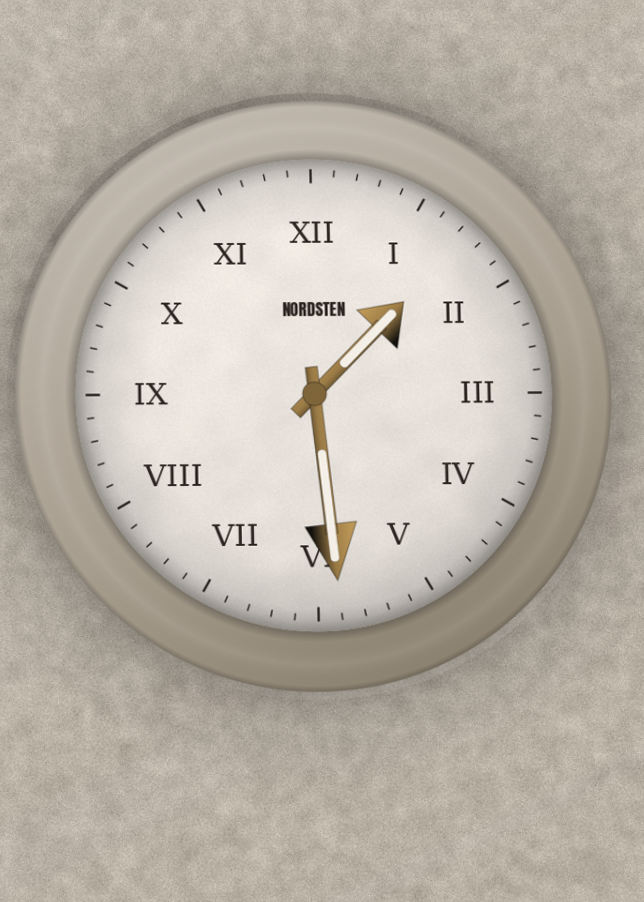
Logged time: 1,29
